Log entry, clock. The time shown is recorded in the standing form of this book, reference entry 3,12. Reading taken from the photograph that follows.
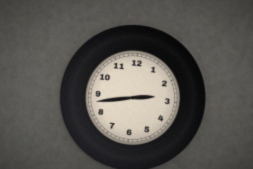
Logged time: 2,43
